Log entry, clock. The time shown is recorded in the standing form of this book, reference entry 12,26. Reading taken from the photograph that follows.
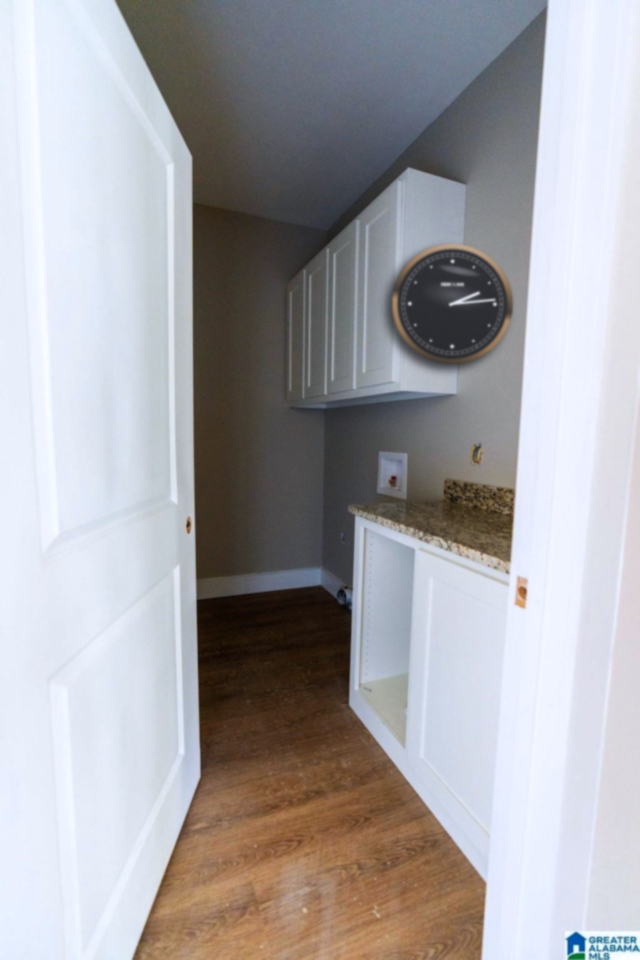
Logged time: 2,14
